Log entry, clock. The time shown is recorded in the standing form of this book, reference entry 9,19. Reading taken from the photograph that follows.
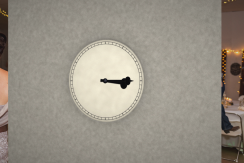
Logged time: 3,15
